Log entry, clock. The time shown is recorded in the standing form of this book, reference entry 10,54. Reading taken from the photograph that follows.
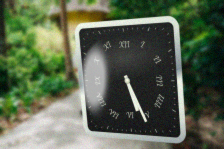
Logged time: 5,26
